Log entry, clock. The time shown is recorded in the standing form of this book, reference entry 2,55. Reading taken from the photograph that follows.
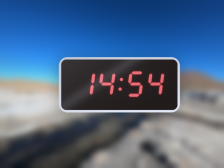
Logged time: 14,54
